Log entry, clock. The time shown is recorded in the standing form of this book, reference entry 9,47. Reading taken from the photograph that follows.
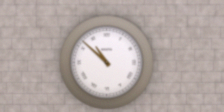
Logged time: 10,52
